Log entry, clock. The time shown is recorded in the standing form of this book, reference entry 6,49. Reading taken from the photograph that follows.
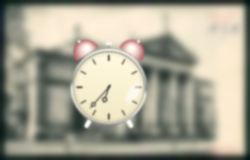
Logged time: 6,37
